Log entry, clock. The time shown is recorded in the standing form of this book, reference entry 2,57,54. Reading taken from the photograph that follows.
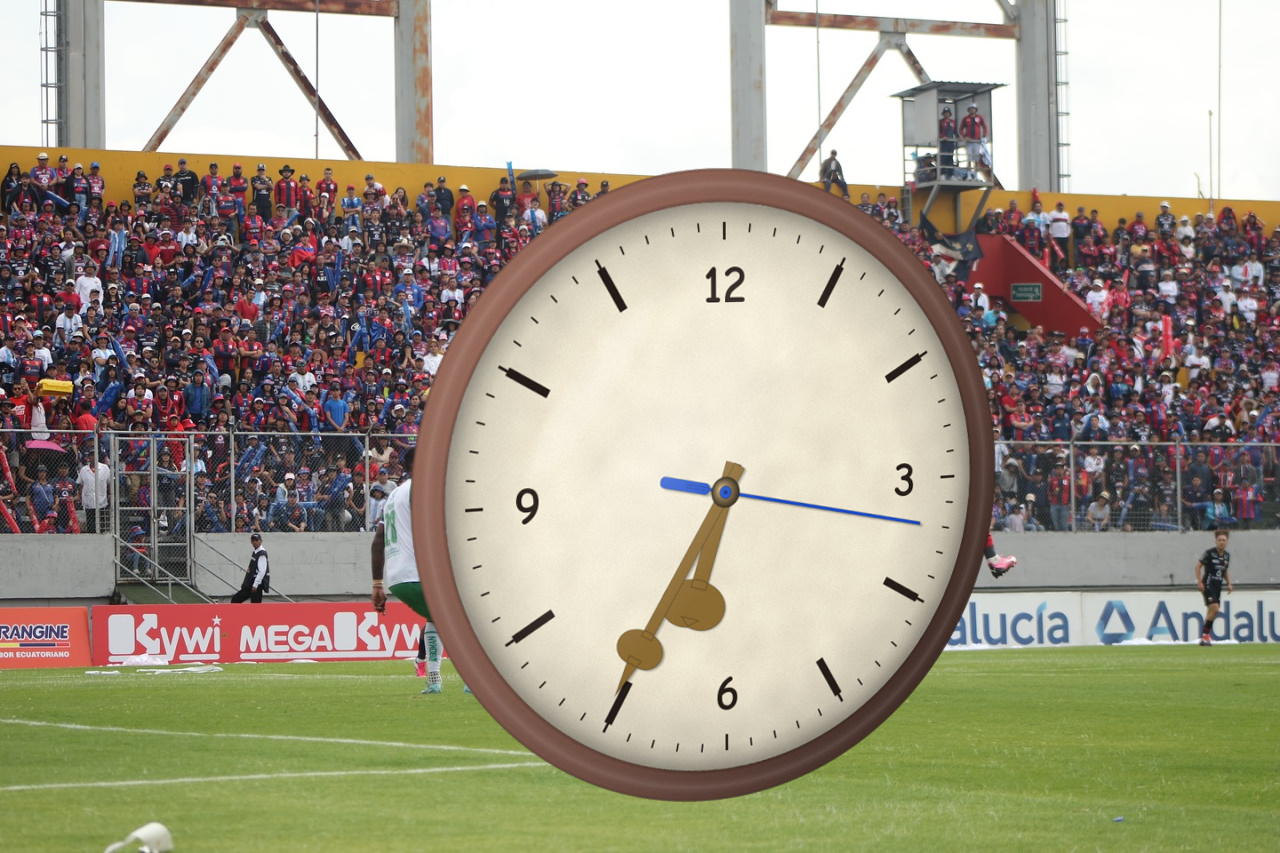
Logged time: 6,35,17
